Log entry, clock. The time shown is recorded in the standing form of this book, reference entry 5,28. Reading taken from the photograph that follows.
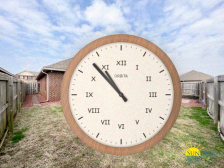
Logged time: 10,53
